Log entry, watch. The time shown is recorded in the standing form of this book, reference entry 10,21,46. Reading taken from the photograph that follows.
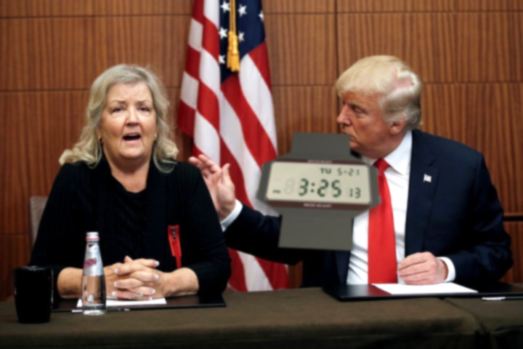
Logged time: 3,25,13
